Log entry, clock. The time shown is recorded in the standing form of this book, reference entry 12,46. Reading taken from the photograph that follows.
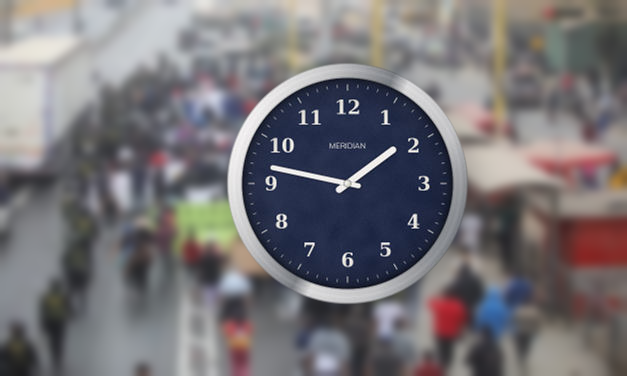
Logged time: 1,47
